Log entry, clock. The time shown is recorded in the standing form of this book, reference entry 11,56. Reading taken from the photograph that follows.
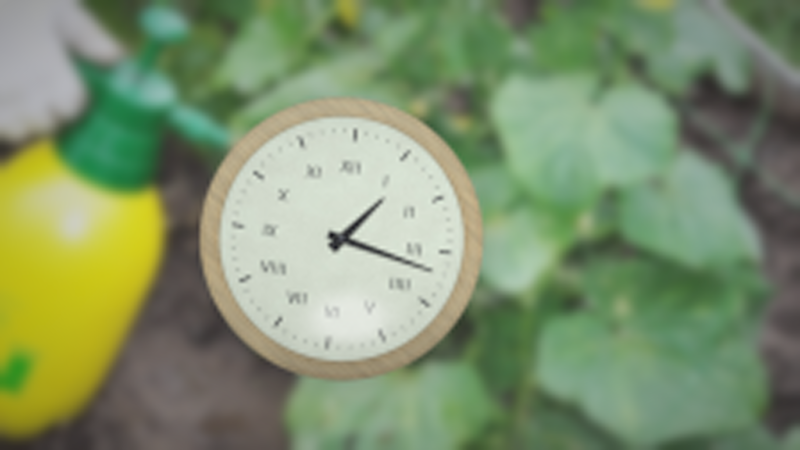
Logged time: 1,17
